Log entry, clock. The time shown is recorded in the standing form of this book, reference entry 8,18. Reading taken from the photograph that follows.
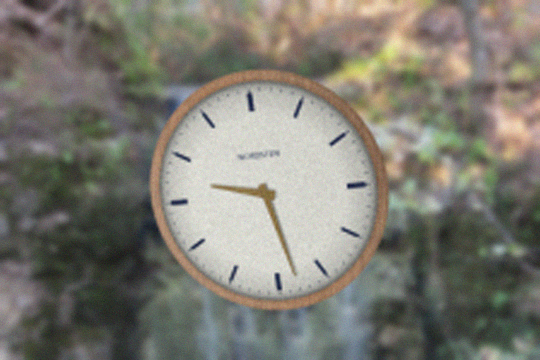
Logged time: 9,28
